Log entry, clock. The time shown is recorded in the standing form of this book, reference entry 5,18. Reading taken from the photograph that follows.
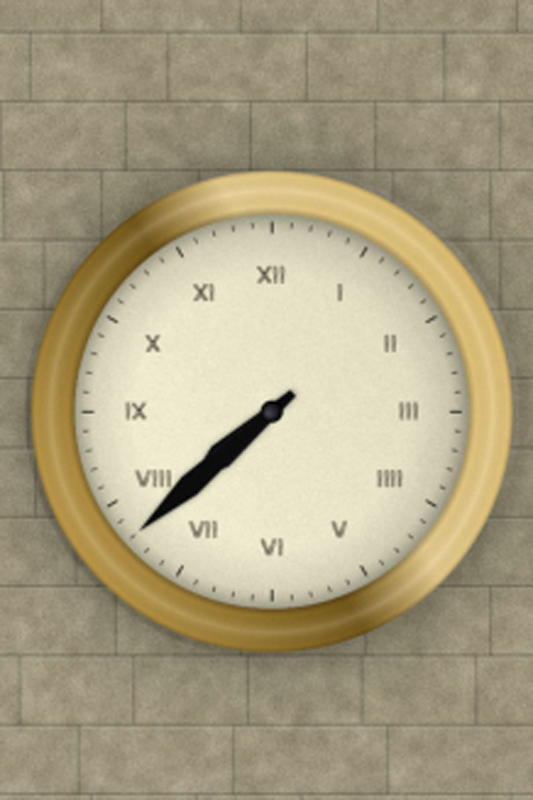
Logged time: 7,38
